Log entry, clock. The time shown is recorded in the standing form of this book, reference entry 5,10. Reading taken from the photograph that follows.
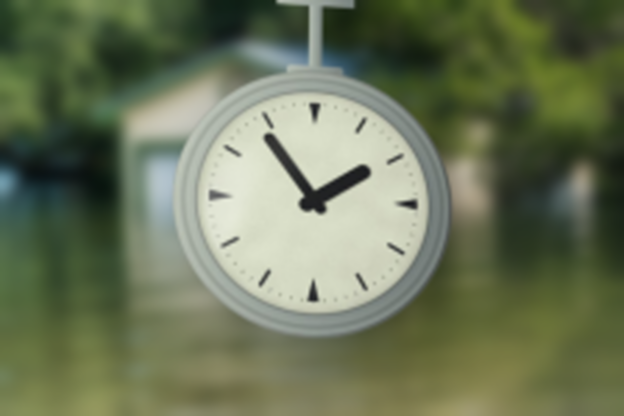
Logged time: 1,54
